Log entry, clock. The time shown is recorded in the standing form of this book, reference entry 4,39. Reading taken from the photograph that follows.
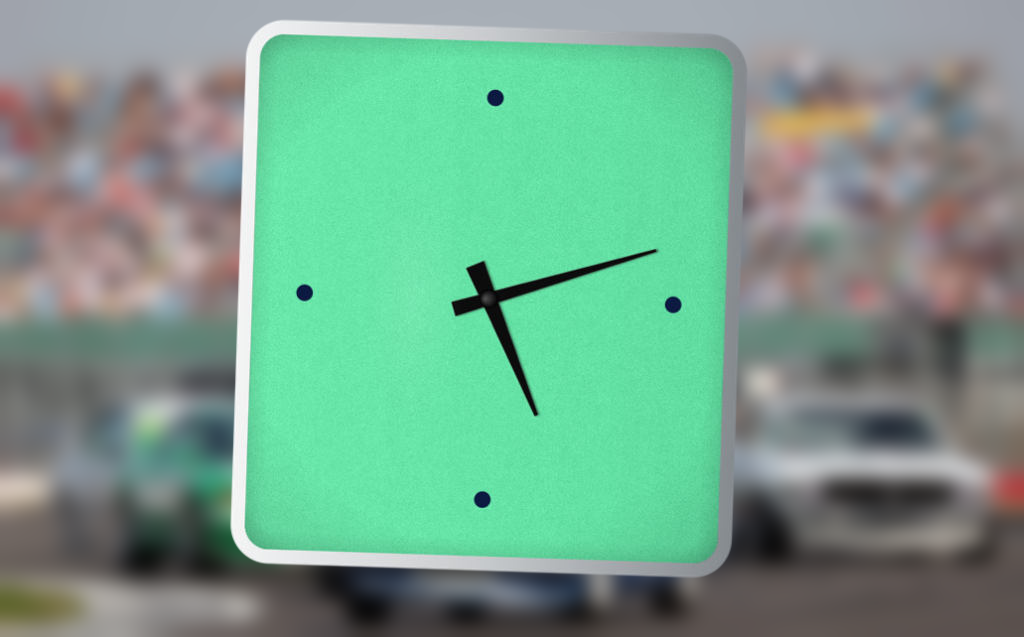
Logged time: 5,12
